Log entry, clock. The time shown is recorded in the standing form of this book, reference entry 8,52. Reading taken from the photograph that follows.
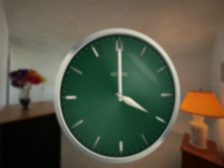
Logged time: 4,00
